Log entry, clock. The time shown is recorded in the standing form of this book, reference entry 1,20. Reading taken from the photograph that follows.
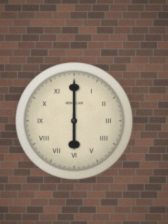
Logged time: 6,00
